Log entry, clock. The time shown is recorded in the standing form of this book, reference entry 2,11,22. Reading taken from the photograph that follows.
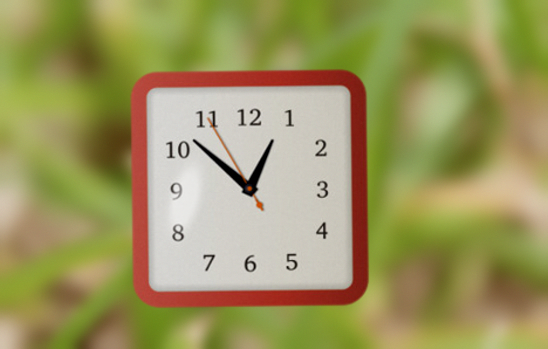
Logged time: 12,51,55
